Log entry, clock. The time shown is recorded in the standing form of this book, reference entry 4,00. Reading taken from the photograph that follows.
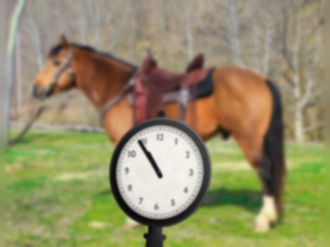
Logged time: 10,54
